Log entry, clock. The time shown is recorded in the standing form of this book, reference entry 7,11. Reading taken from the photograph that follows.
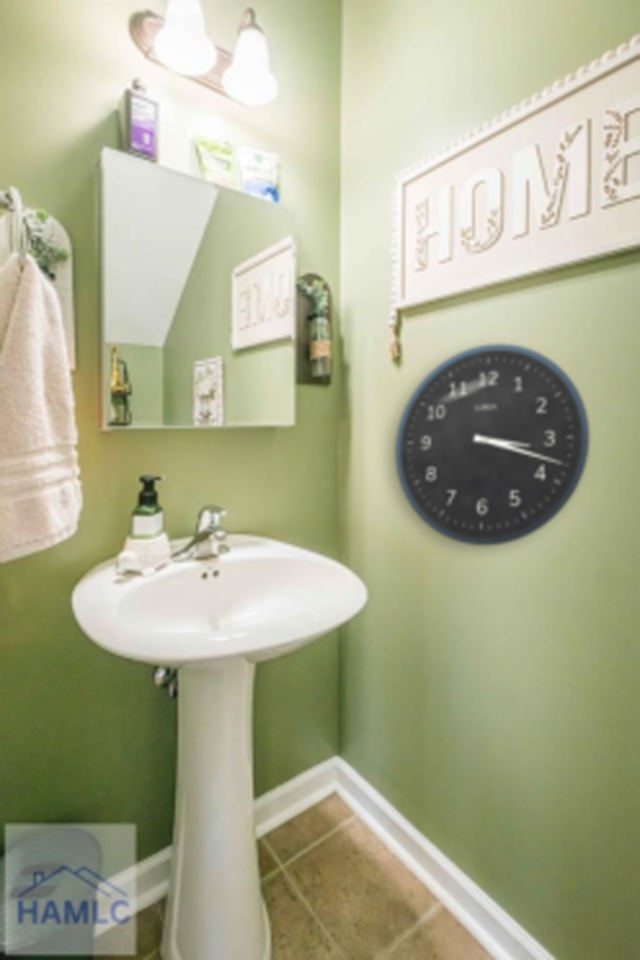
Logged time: 3,18
